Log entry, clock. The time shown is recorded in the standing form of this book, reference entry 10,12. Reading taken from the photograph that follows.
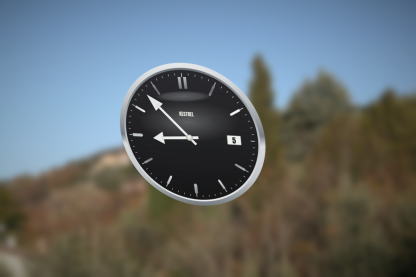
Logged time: 8,53
